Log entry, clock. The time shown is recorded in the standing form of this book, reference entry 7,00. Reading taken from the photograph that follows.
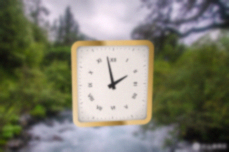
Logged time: 1,58
